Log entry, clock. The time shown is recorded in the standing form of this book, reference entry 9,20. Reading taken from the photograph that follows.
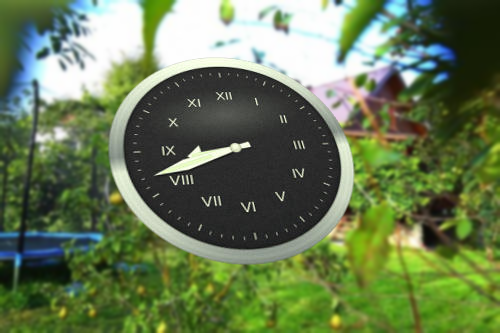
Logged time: 8,42
